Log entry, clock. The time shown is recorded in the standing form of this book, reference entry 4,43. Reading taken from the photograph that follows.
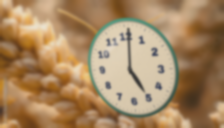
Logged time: 5,01
